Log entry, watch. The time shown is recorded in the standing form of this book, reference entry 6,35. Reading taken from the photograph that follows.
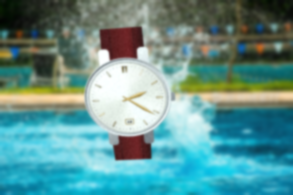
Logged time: 2,21
